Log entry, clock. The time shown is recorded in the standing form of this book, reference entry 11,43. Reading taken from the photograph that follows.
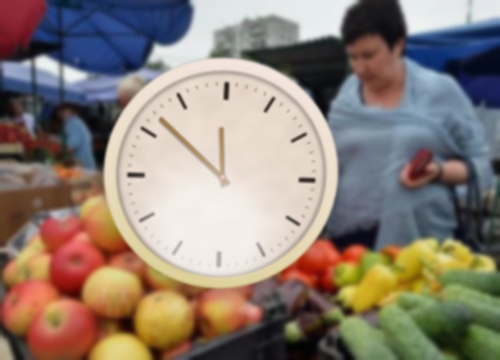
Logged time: 11,52
